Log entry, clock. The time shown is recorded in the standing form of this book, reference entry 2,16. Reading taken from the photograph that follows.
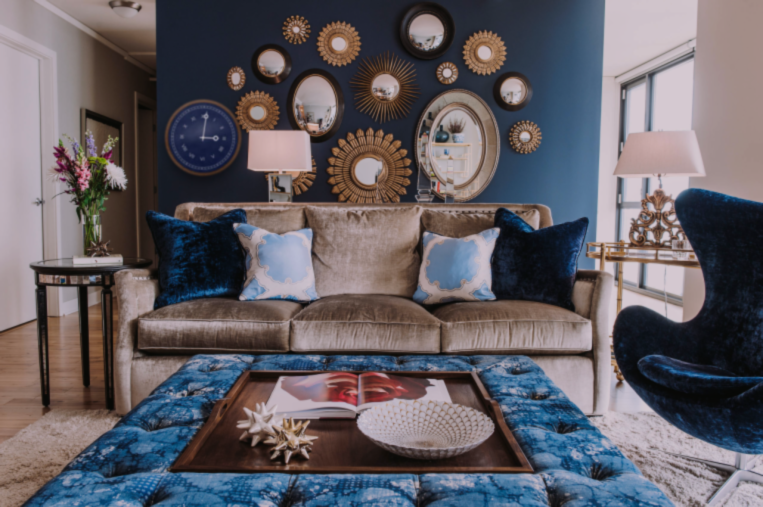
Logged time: 3,01
